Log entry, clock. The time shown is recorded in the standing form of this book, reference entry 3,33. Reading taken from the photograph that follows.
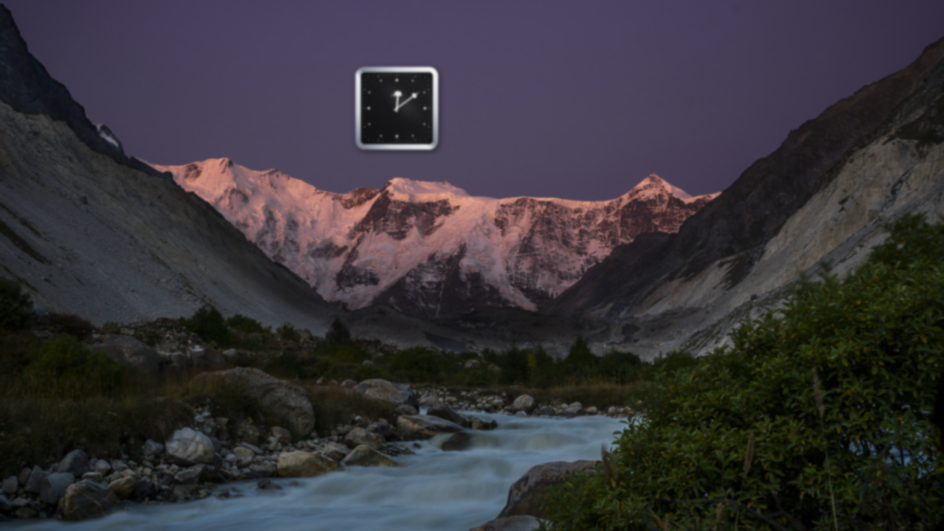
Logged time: 12,09
